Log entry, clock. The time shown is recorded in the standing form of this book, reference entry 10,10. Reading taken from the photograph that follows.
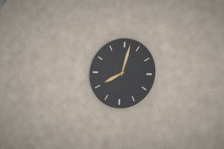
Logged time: 8,02
